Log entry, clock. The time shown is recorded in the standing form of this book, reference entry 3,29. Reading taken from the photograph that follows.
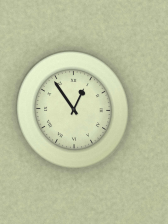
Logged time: 12,54
